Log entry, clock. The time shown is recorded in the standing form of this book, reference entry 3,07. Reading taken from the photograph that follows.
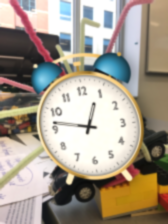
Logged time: 12,47
